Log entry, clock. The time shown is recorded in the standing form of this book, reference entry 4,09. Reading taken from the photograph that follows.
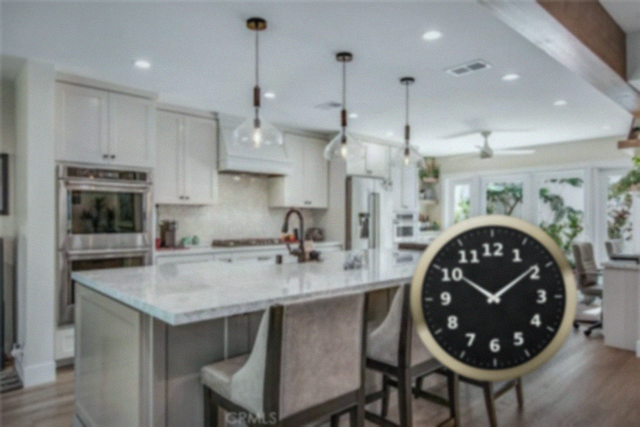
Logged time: 10,09
